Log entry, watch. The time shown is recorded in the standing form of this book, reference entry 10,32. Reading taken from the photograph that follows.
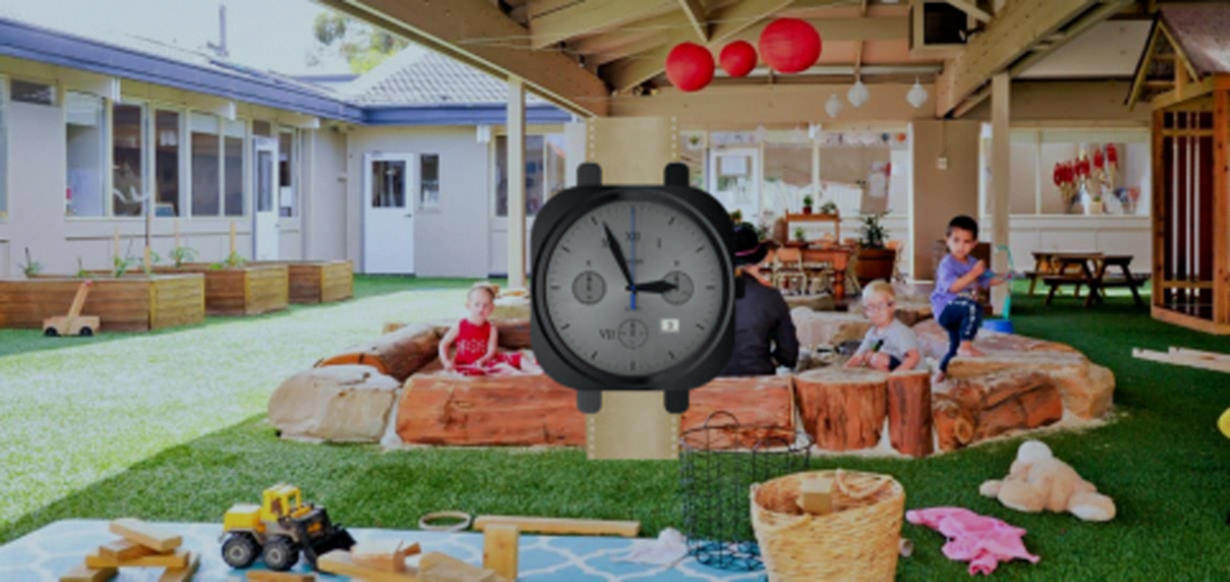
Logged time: 2,56
